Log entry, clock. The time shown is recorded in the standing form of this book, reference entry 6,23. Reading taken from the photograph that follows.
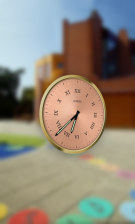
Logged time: 6,38
